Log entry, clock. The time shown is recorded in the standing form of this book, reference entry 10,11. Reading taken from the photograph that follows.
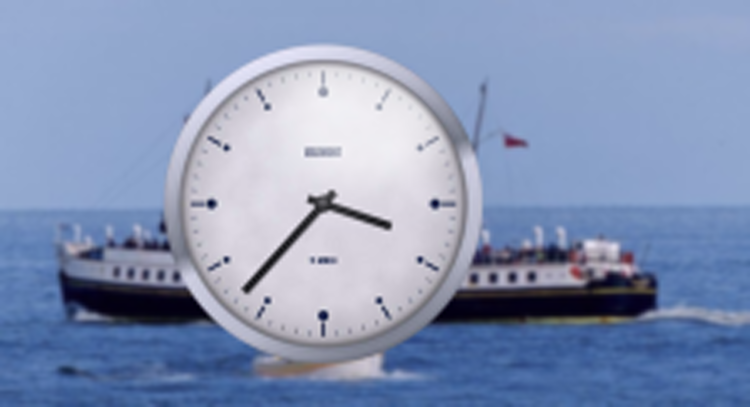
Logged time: 3,37
